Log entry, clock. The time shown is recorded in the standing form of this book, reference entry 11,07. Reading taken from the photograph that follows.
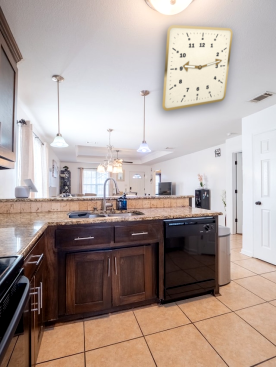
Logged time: 9,13
